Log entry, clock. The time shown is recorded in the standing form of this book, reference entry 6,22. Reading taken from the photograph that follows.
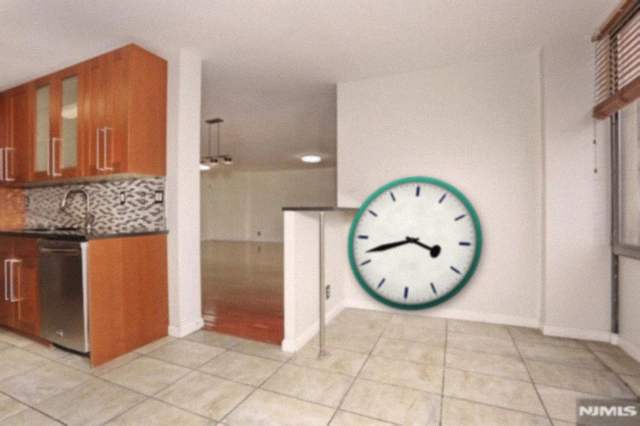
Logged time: 3,42
